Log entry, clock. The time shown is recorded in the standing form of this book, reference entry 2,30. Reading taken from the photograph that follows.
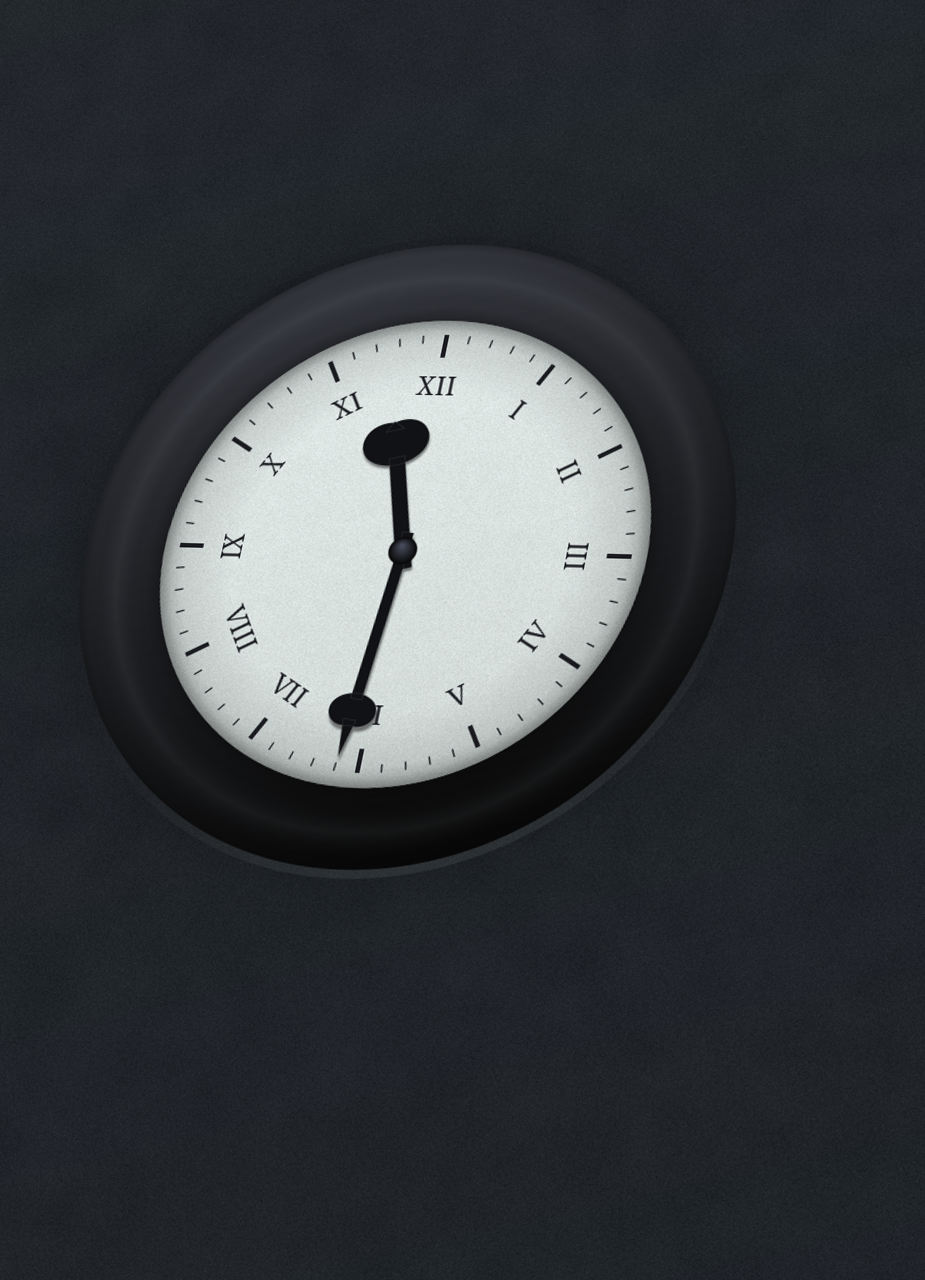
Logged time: 11,31
